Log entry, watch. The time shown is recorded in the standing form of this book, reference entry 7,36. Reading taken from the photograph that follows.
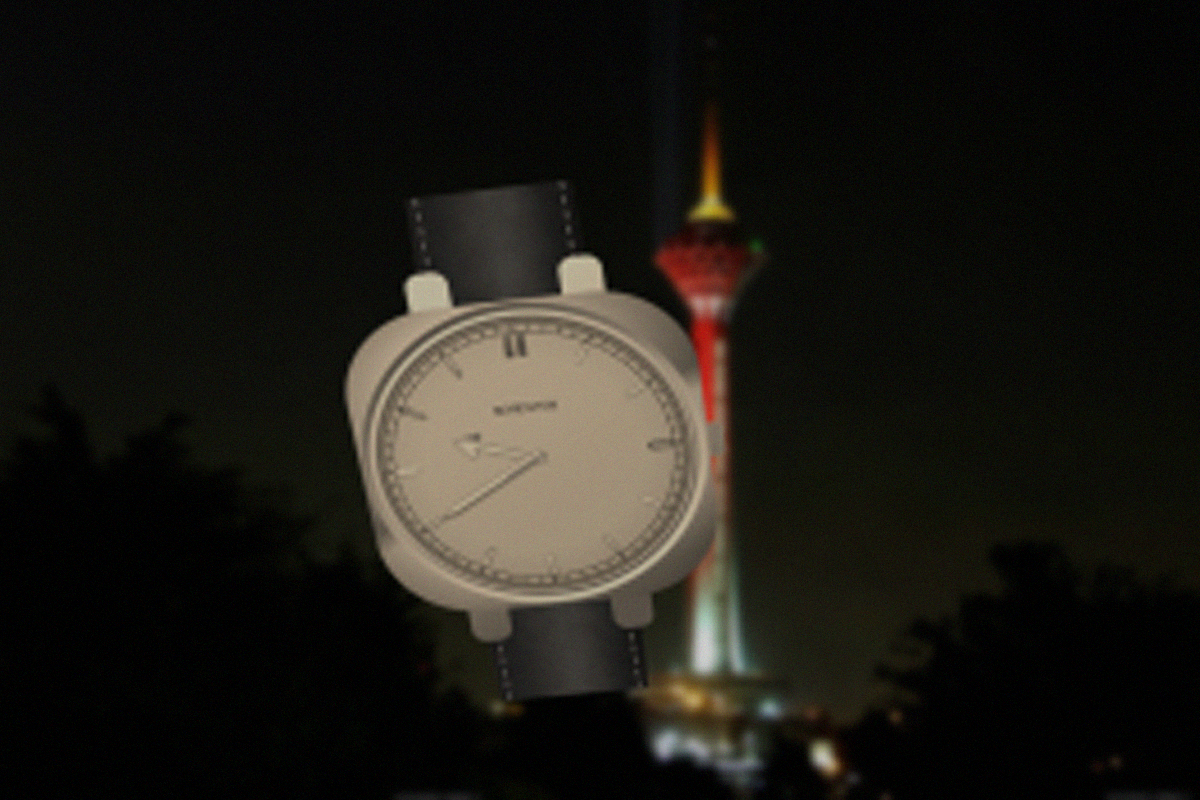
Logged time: 9,40
